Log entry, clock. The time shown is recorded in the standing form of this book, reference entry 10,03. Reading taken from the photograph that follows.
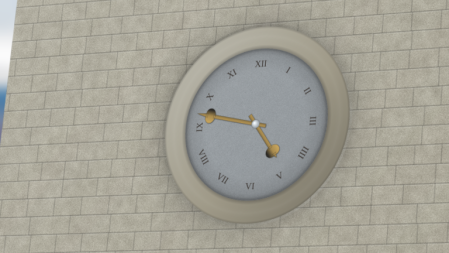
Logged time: 4,47
